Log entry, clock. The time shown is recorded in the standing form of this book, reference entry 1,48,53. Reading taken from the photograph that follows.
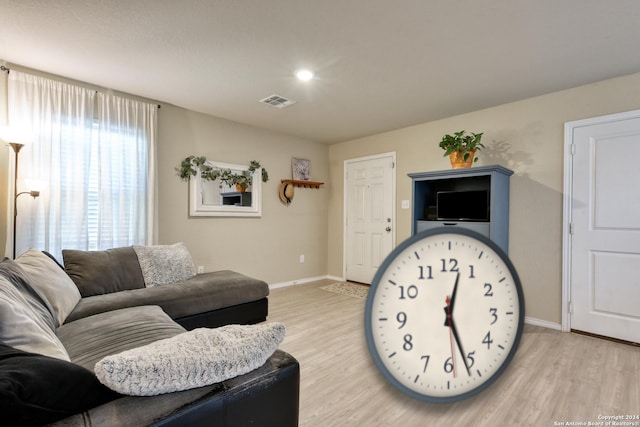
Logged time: 12,26,29
